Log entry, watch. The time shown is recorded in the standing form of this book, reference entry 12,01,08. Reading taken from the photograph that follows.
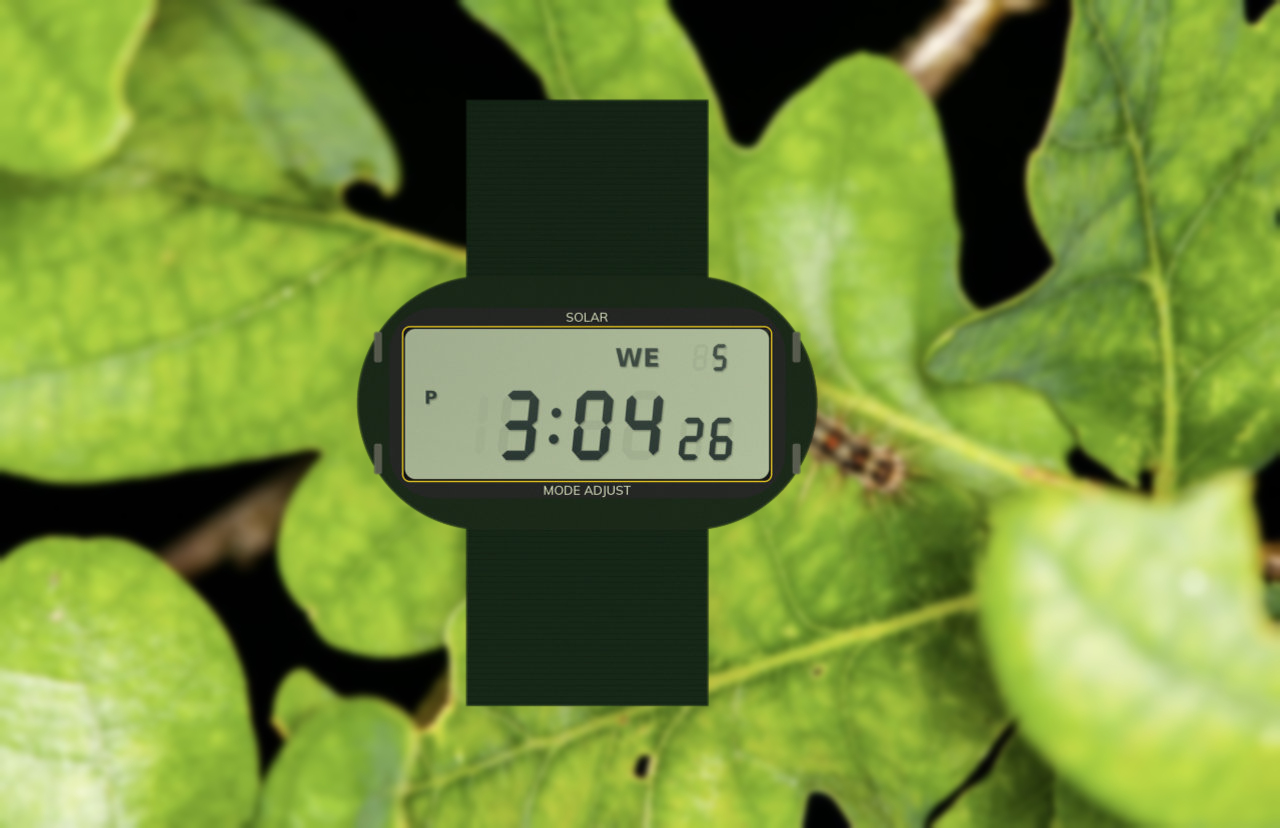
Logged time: 3,04,26
